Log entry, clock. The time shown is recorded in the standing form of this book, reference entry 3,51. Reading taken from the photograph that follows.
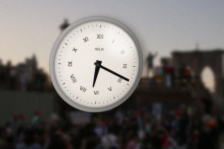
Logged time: 6,19
